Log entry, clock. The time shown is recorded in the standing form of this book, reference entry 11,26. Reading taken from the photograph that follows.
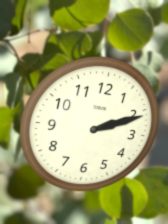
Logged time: 2,11
